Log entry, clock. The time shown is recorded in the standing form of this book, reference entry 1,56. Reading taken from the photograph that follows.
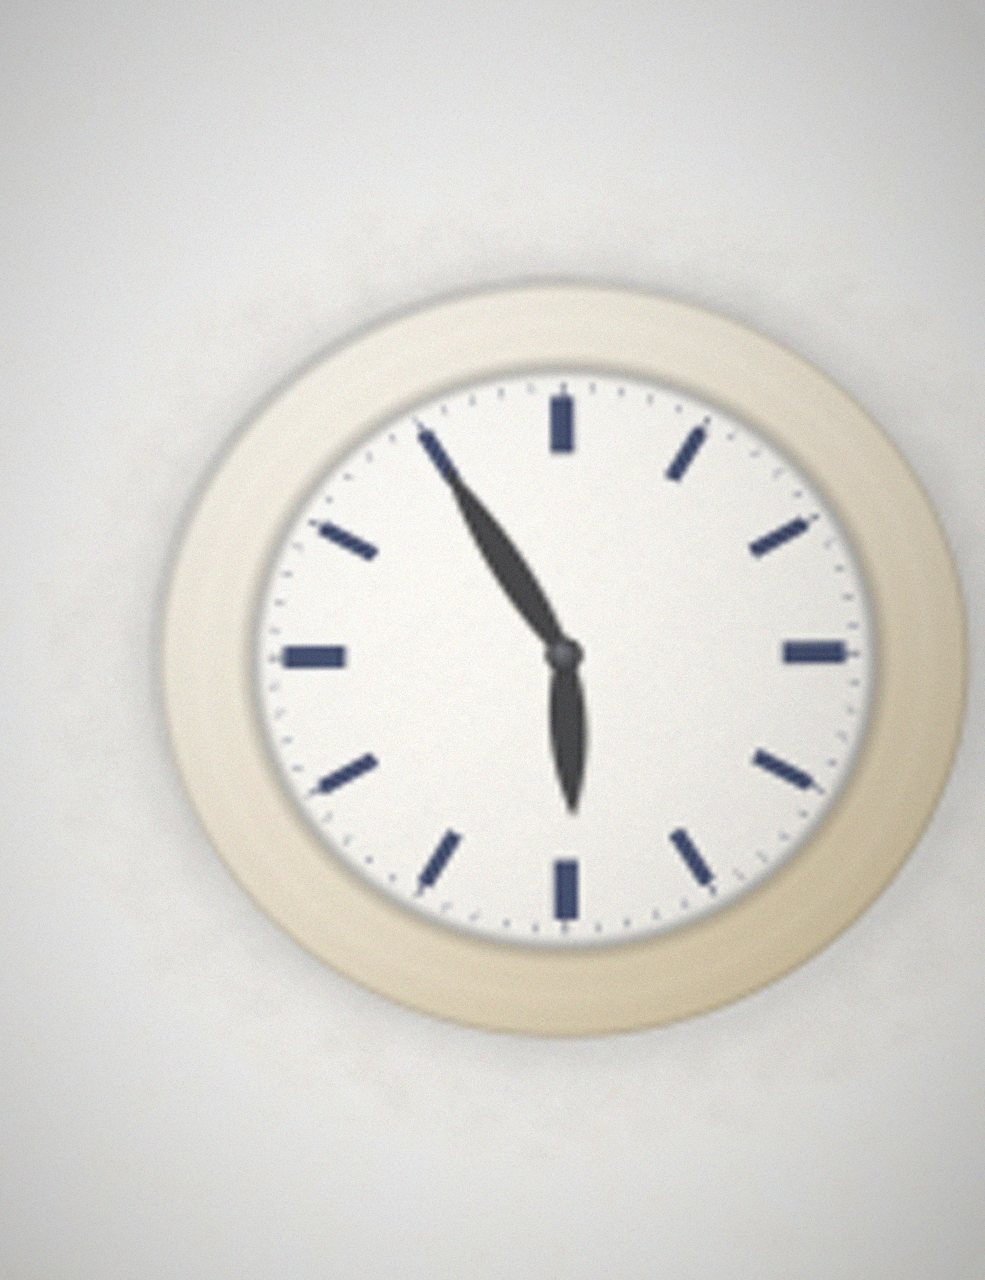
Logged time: 5,55
